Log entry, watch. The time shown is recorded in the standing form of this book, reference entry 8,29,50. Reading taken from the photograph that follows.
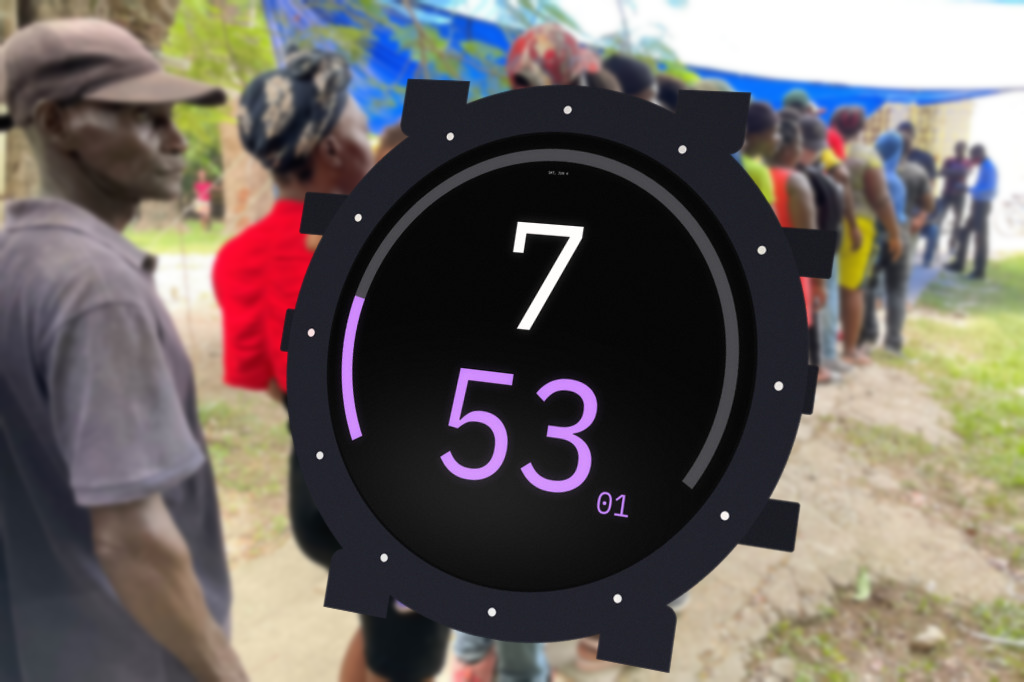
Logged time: 7,53,01
